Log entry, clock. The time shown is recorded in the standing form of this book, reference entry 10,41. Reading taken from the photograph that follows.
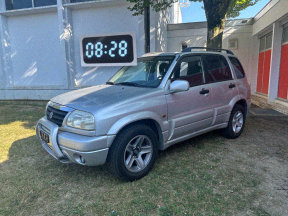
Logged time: 8,28
